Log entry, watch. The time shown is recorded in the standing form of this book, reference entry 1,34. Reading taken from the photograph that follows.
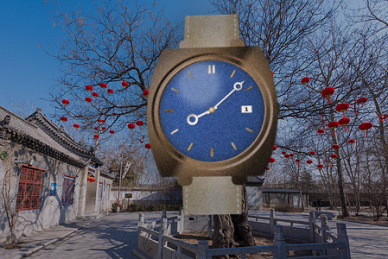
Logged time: 8,08
